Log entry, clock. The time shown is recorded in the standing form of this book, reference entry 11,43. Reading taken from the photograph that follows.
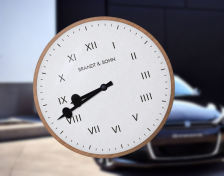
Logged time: 8,42
